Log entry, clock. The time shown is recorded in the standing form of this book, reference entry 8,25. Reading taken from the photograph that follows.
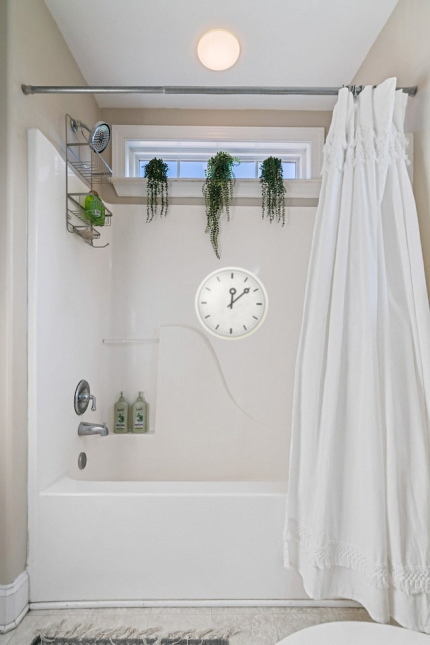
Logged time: 12,08
